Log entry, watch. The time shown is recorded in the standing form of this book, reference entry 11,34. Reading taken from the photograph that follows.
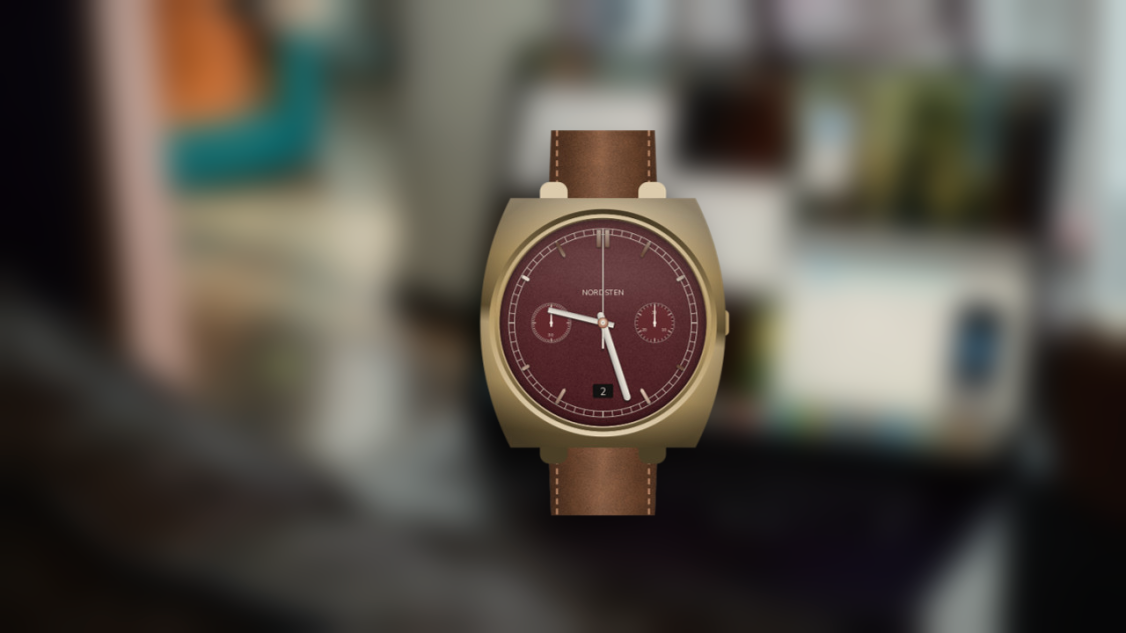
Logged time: 9,27
